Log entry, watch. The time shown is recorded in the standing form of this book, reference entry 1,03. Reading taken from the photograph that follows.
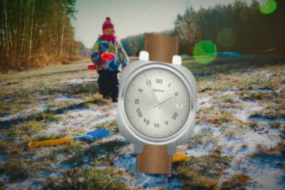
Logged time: 1,55
